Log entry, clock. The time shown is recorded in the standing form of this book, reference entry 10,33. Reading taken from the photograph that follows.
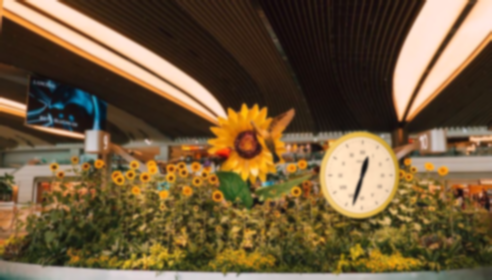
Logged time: 12,33
